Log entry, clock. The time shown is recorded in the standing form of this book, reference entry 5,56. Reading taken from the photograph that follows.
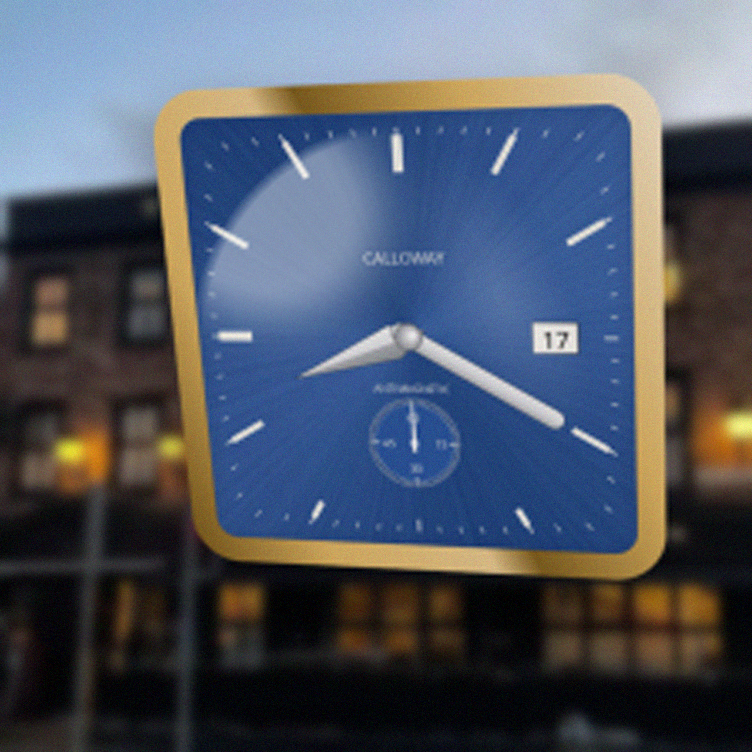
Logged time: 8,20
